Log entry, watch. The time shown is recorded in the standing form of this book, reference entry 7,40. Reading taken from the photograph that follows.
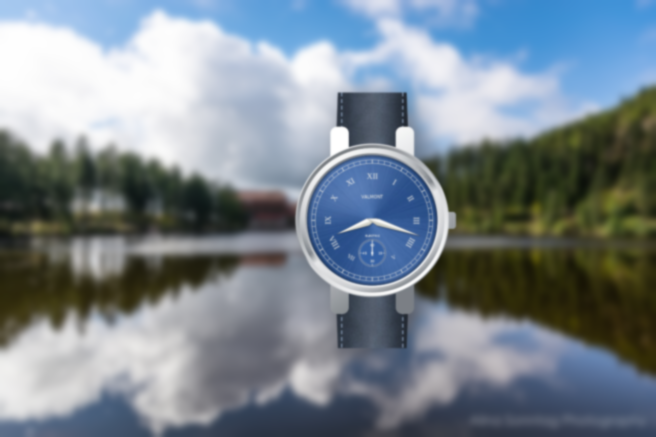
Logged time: 8,18
